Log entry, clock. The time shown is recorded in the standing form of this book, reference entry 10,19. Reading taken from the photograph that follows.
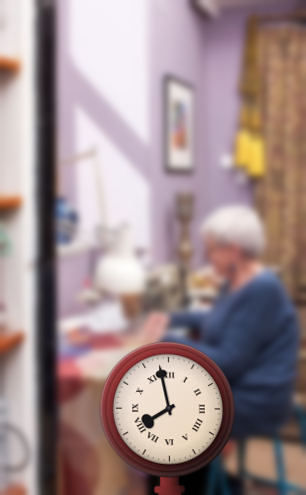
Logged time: 7,58
